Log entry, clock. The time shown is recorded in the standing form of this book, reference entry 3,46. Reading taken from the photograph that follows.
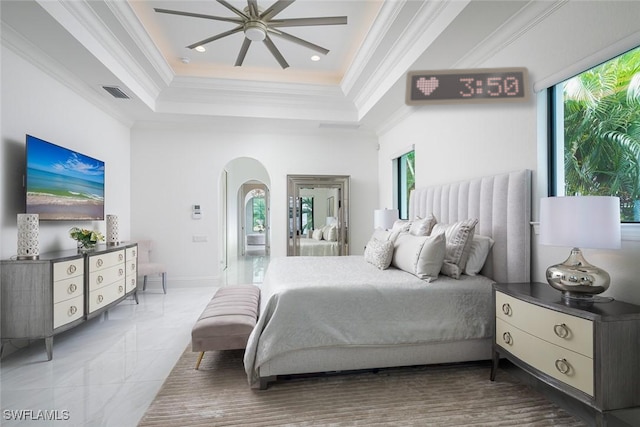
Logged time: 3,50
